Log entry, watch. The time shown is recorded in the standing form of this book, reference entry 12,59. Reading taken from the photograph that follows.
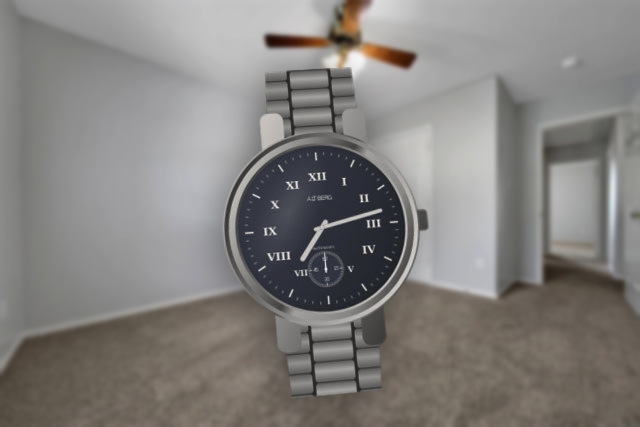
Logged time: 7,13
